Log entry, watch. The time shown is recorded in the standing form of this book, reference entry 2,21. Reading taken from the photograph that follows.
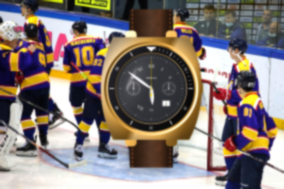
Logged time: 5,51
